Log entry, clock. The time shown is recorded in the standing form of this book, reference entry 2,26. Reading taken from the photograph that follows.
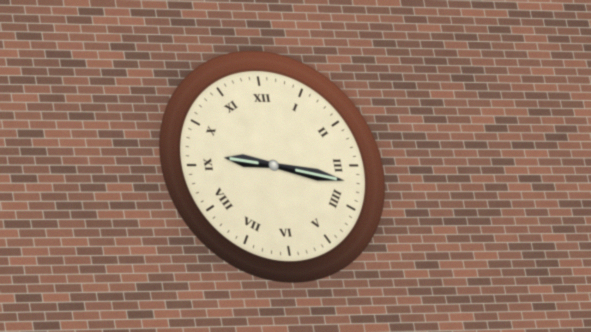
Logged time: 9,17
